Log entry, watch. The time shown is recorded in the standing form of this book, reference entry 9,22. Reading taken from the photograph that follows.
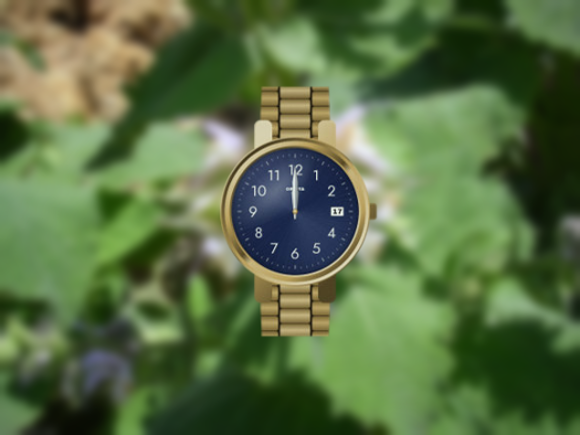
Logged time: 12,00
